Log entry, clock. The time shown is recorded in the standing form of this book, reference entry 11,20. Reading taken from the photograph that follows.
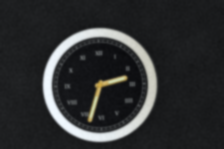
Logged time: 2,33
